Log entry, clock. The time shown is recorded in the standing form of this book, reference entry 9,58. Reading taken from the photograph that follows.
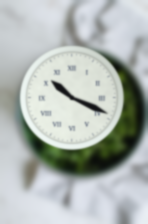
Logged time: 10,19
